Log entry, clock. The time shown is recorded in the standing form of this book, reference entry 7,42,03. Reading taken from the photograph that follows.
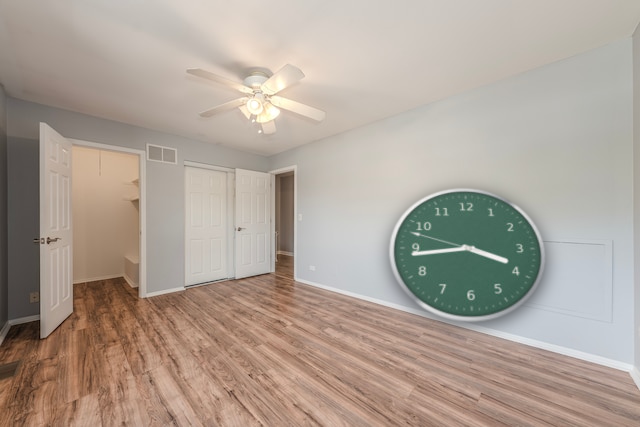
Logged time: 3,43,48
